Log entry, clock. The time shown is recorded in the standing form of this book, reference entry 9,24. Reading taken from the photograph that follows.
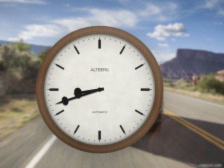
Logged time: 8,42
